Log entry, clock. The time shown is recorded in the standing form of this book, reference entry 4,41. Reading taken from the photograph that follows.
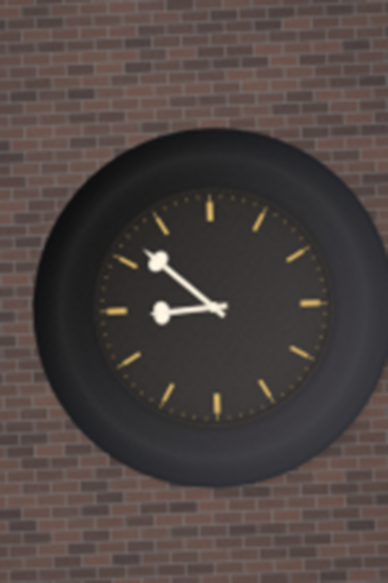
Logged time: 8,52
